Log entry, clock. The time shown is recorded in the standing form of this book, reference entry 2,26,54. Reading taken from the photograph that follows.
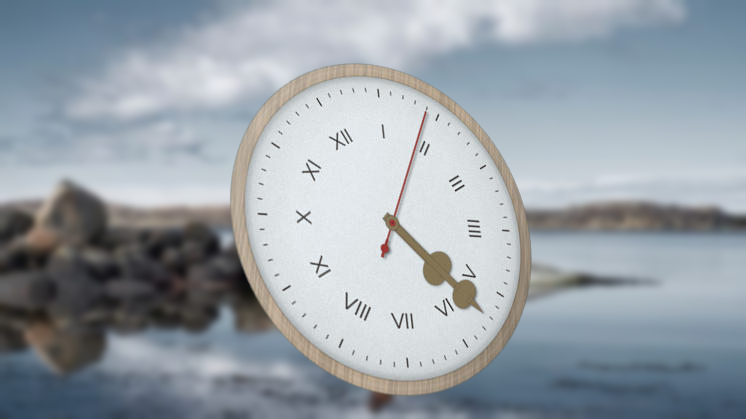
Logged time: 5,27,09
